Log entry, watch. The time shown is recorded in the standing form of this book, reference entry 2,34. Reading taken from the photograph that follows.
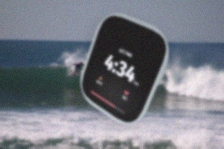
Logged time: 4,34
